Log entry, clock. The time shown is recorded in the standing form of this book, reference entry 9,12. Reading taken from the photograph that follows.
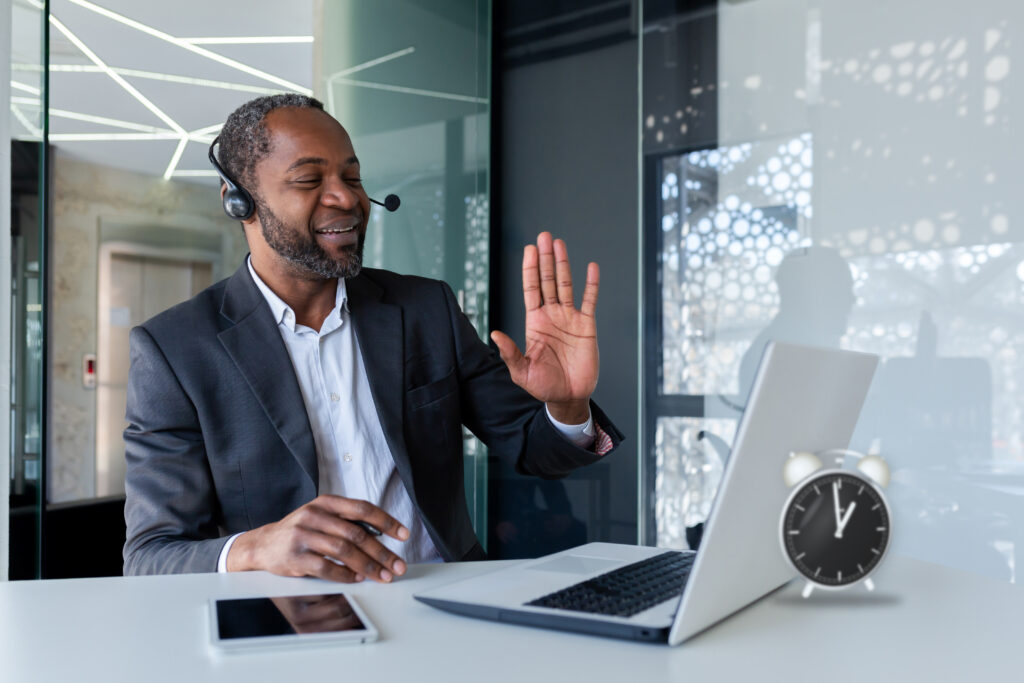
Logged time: 12,59
